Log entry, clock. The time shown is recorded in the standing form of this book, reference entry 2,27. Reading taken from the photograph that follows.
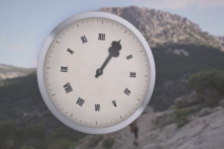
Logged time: 1,05
